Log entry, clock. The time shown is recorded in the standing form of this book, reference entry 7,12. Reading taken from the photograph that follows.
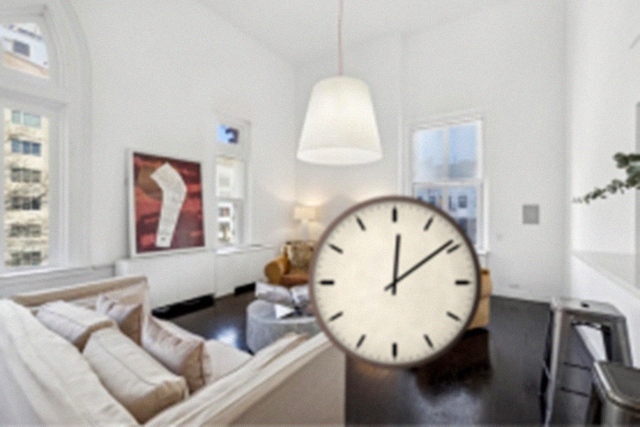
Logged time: 12,09
